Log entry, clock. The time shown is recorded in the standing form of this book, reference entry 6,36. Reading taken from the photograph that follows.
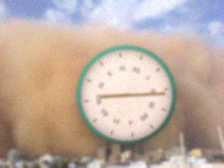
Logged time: 8,11
